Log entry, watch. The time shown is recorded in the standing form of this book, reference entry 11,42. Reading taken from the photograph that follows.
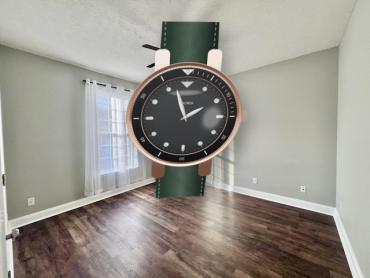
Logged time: 1,57
